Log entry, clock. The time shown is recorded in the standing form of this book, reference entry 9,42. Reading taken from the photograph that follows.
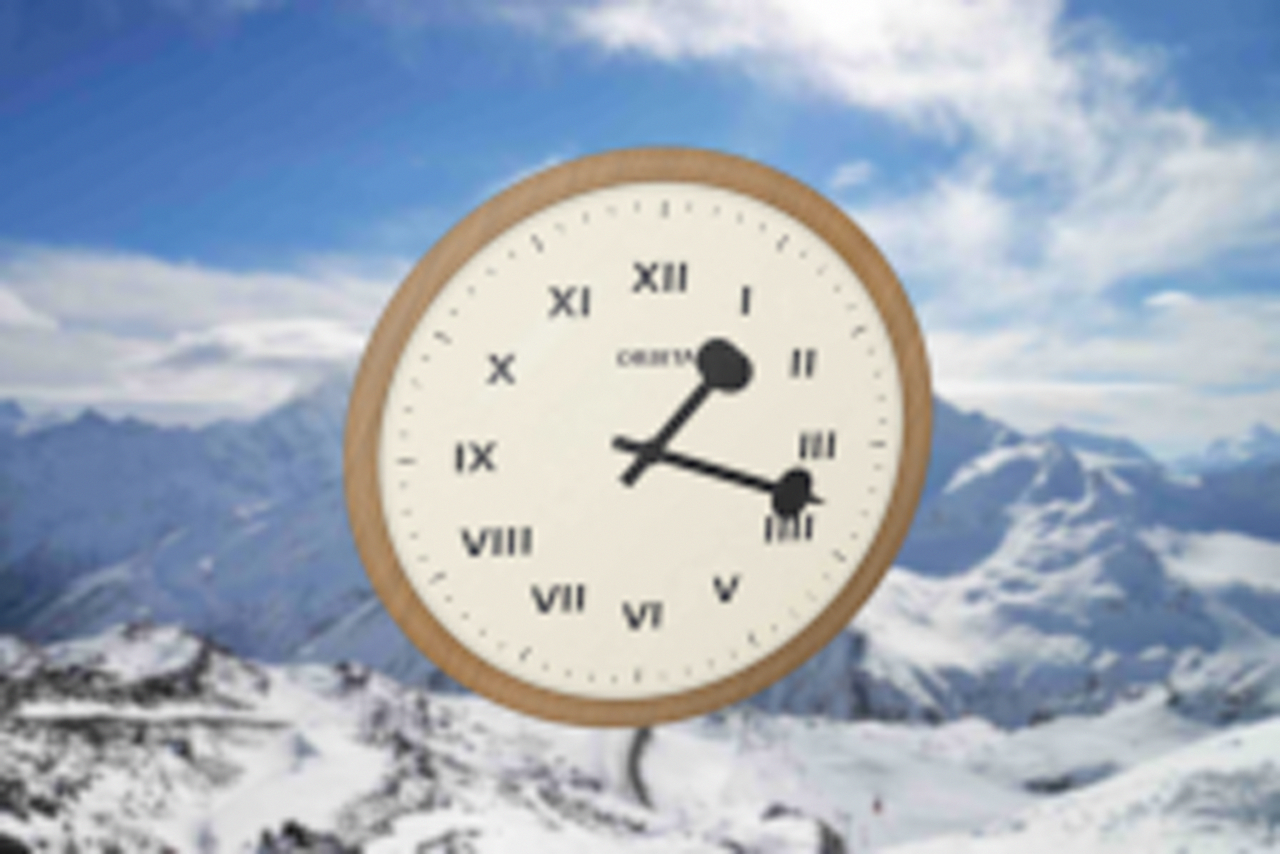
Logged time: 1,18
